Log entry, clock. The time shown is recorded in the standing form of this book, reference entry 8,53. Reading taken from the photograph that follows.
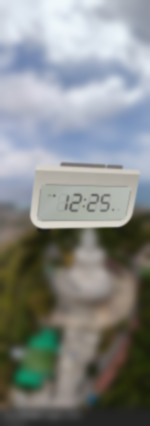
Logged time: 12,25
